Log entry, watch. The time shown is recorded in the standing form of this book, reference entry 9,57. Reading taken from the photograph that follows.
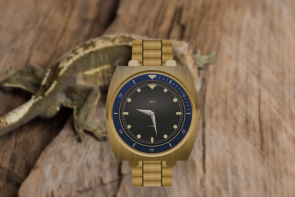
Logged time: 9,28
